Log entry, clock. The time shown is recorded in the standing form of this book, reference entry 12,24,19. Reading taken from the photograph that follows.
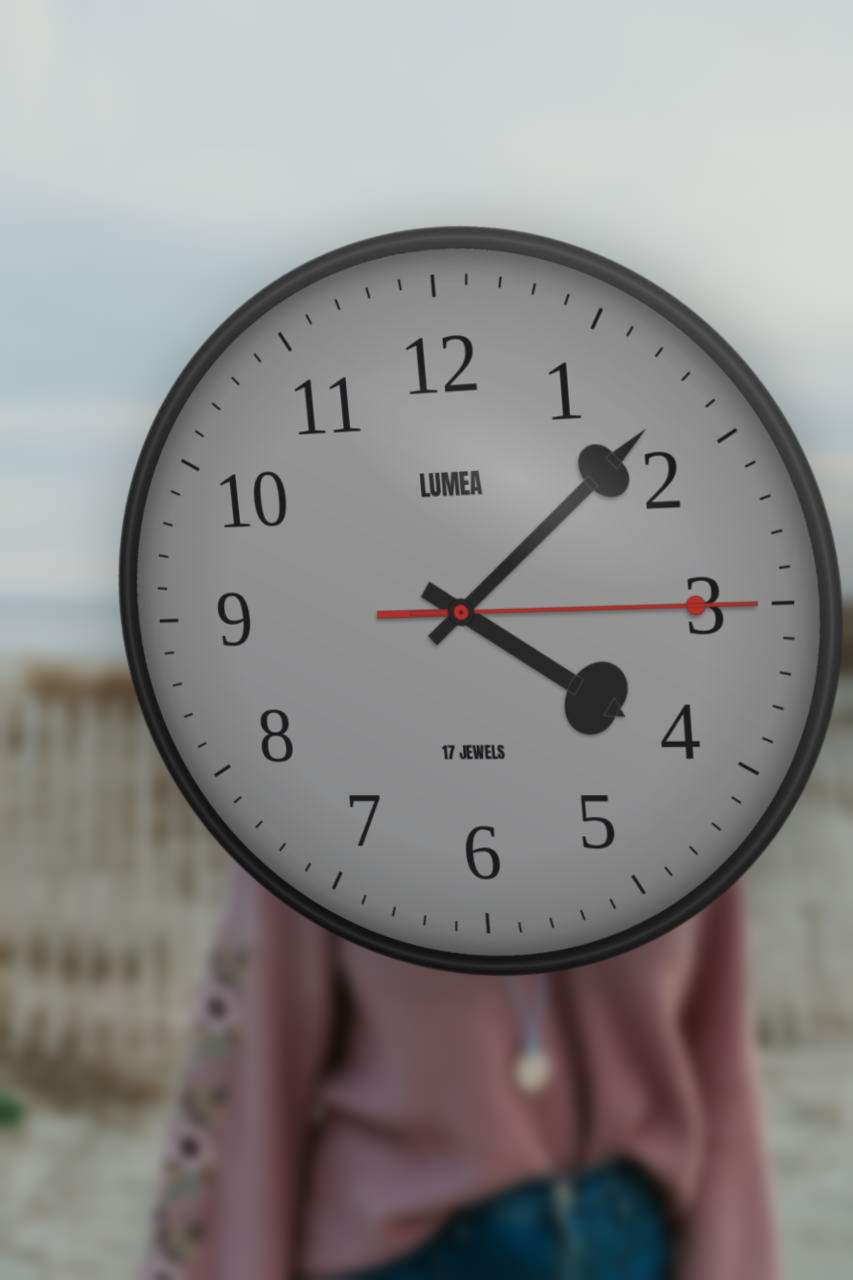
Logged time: 4,08,15
